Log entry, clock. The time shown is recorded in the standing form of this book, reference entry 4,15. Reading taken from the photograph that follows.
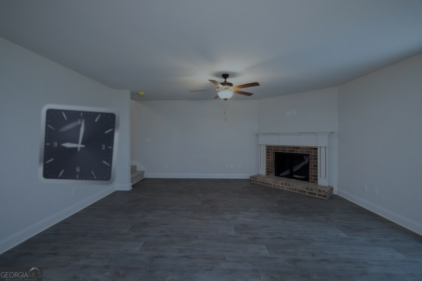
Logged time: 9,01
